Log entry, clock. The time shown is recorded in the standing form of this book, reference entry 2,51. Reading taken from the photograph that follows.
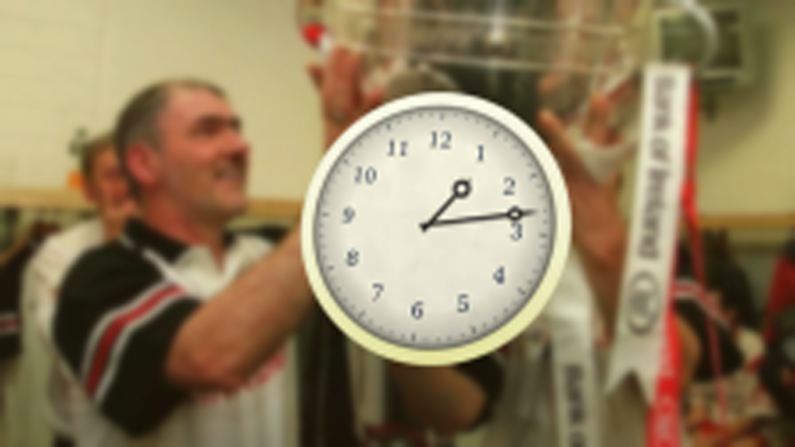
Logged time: 1,13
